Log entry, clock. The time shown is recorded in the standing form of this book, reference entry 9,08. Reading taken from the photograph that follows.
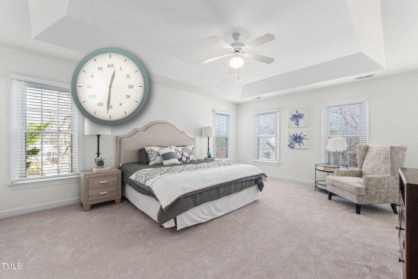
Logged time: 12,31
